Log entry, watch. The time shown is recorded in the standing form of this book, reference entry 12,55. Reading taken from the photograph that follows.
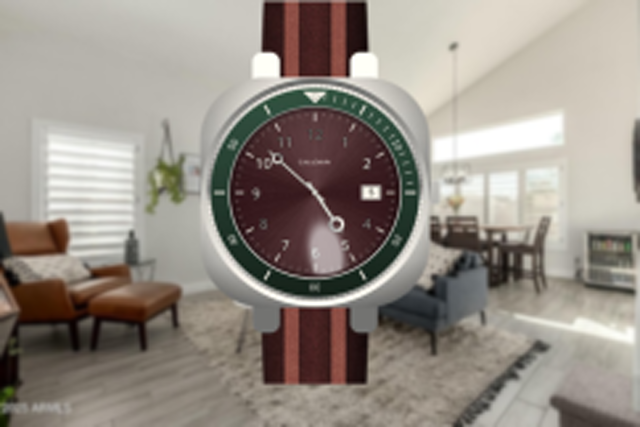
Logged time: 4,52
